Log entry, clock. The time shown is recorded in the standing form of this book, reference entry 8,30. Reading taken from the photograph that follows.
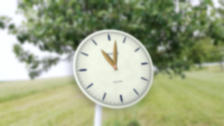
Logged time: 11,02
